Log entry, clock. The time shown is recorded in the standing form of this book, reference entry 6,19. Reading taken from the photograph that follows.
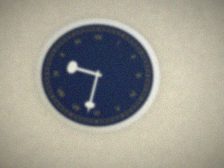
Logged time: 9,32
